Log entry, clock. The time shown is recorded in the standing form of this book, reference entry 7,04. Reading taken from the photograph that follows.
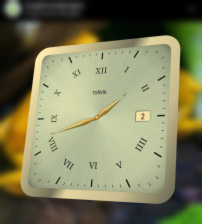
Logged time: 1,42
